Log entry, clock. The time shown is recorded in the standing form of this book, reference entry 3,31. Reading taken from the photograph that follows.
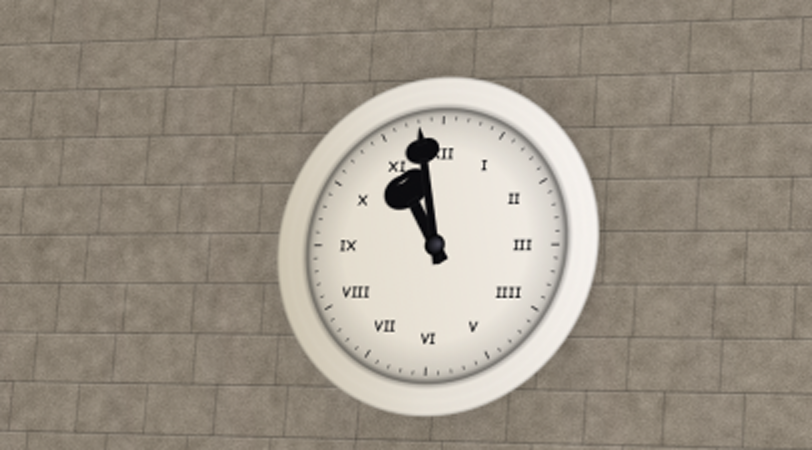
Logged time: 10,58
